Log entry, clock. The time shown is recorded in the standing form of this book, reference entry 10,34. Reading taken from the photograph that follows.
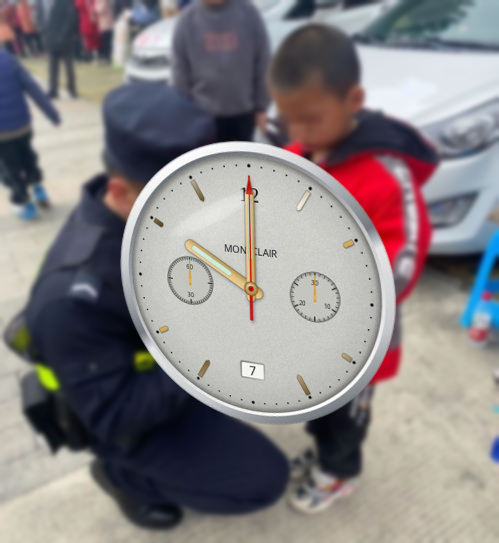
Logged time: 10,00
